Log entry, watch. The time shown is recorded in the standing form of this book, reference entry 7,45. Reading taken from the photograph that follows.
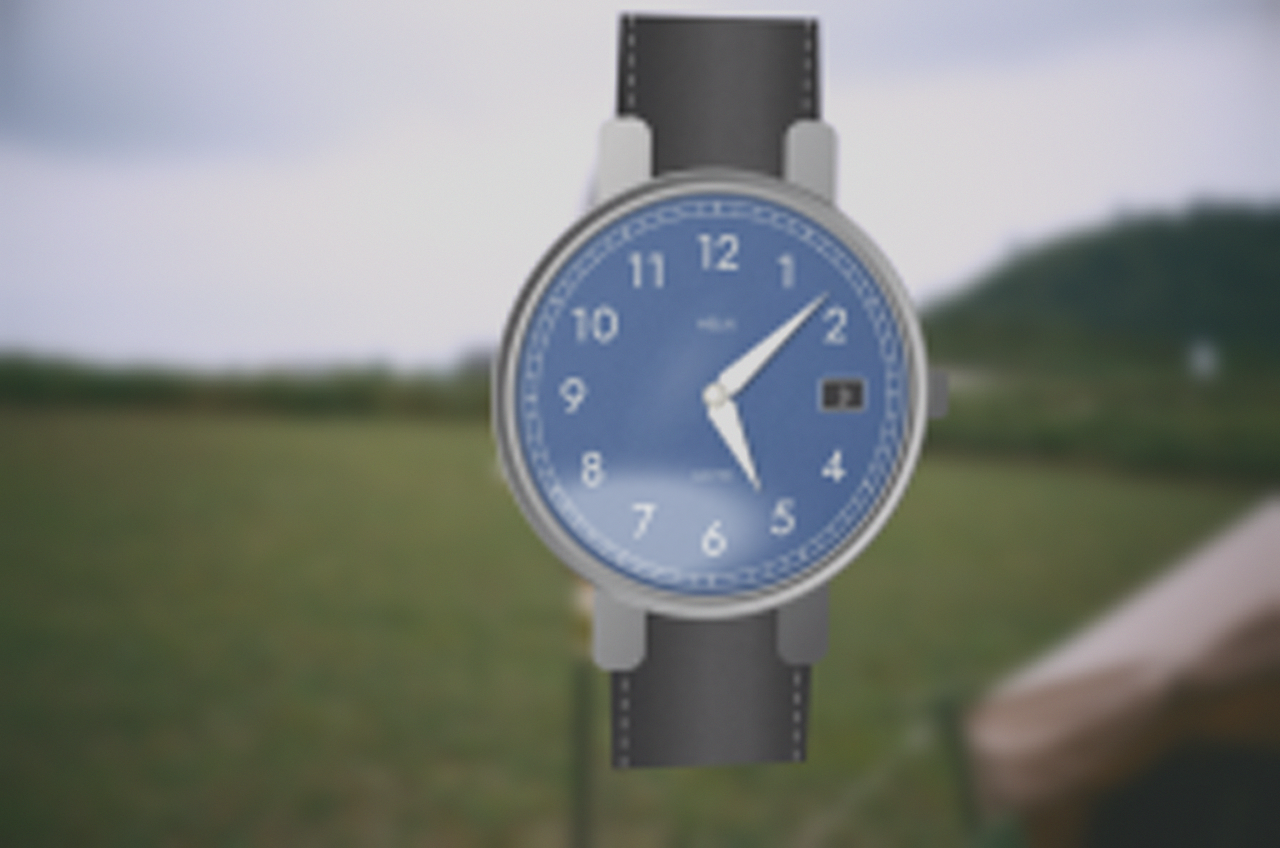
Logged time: 5,08
